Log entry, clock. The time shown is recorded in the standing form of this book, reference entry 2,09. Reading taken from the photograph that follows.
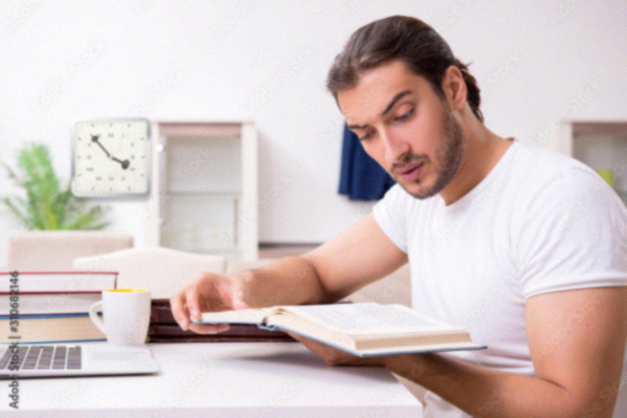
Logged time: 3,53
